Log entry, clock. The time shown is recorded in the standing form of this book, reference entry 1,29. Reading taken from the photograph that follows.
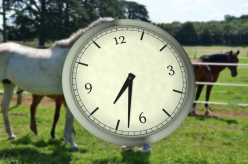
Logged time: 7,33
